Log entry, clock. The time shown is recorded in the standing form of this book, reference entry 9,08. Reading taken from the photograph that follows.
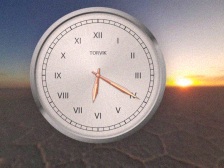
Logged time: 6,20
